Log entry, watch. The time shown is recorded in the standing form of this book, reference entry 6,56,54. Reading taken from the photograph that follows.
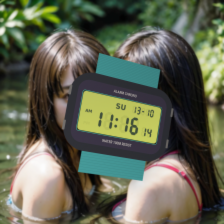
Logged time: 11,16,14
